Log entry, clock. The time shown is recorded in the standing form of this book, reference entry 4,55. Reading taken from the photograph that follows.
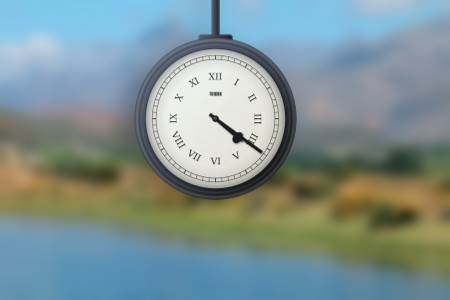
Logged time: 4,21
